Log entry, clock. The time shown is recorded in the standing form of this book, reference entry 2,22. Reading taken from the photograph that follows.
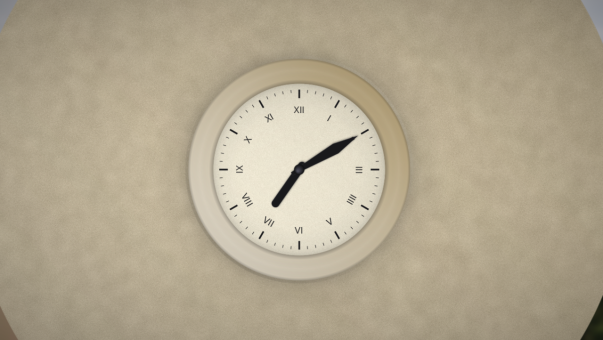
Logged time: 7,10
